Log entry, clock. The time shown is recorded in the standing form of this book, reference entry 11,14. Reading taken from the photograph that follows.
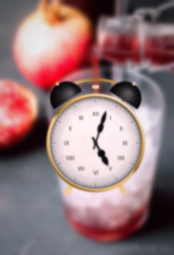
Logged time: 5,03
